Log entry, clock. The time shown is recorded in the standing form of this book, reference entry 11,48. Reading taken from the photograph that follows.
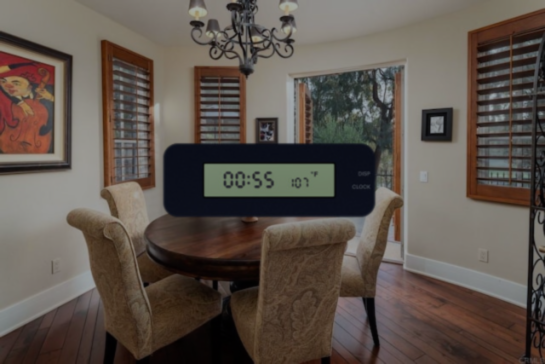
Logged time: 0,55
